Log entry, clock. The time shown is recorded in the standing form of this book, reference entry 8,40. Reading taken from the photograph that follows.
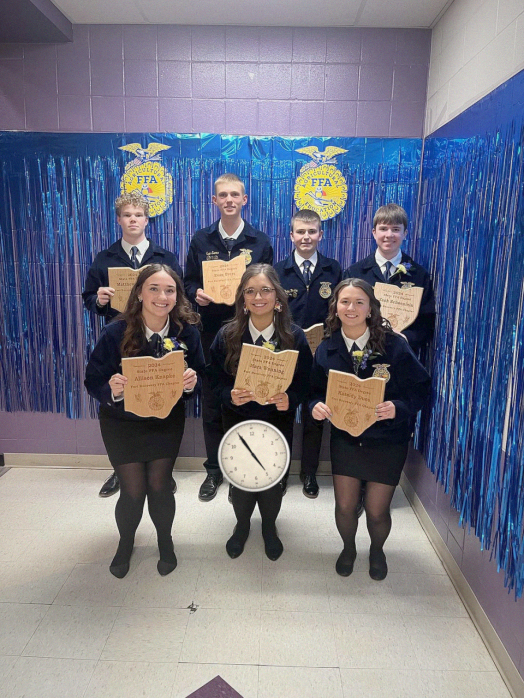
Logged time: 4,55
